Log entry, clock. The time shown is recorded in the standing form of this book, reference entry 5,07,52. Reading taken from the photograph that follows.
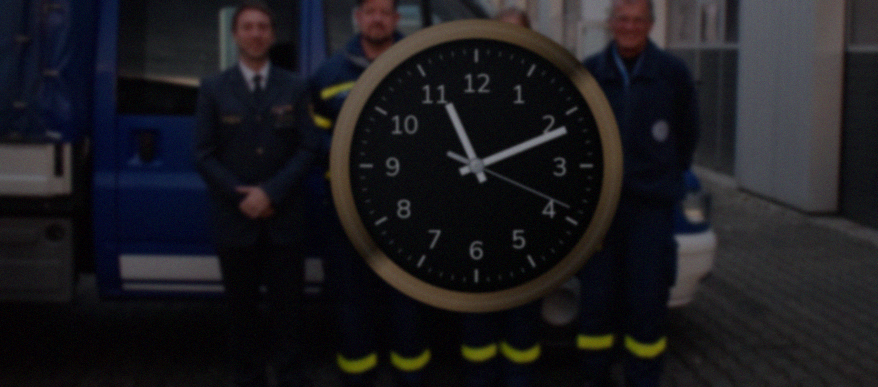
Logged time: 11,11,19
